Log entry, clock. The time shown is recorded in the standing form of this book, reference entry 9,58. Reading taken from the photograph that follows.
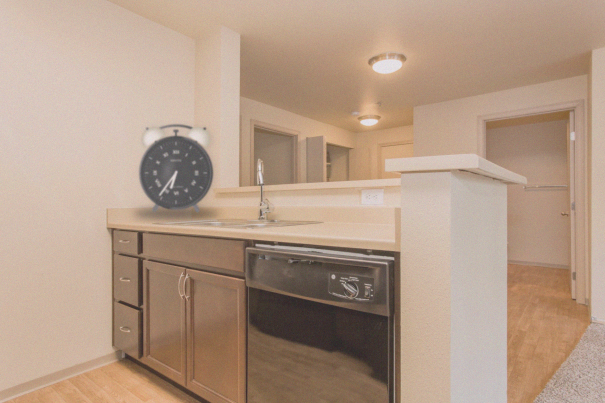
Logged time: 6,36
